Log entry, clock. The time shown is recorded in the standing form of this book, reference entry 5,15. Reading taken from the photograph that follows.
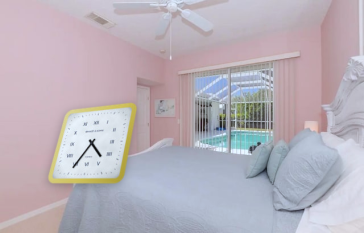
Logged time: 4,35
